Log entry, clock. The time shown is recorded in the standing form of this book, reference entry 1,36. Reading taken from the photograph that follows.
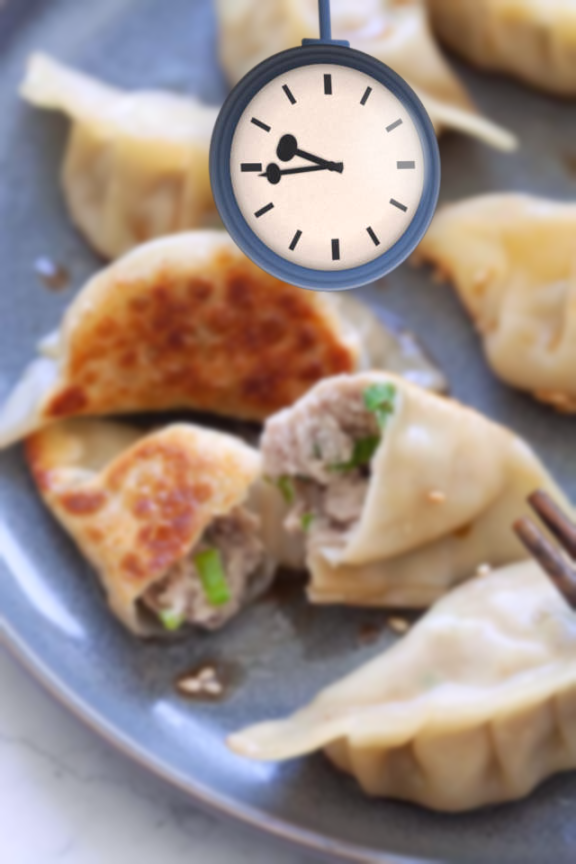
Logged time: 9,44
